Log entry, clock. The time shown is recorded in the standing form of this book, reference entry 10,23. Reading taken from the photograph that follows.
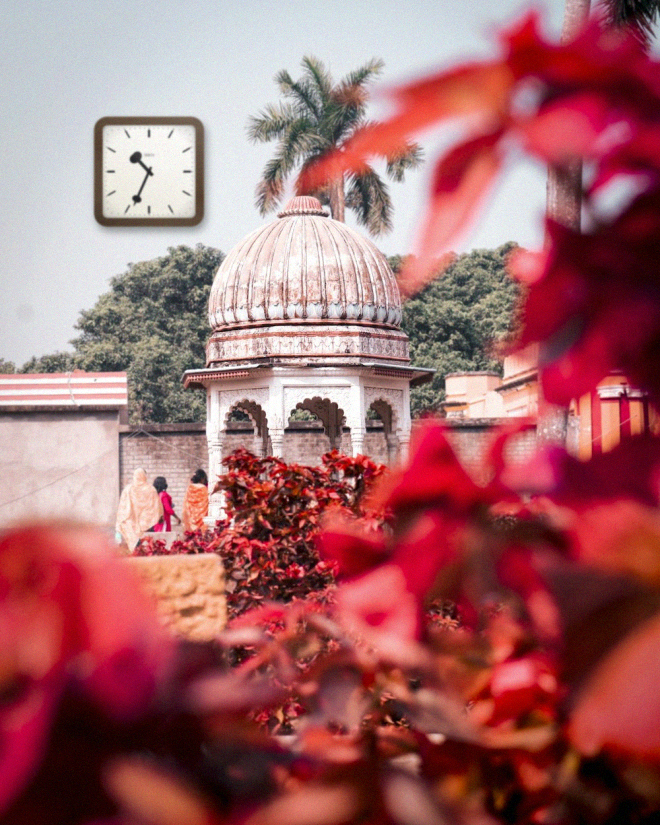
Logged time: 10,34
